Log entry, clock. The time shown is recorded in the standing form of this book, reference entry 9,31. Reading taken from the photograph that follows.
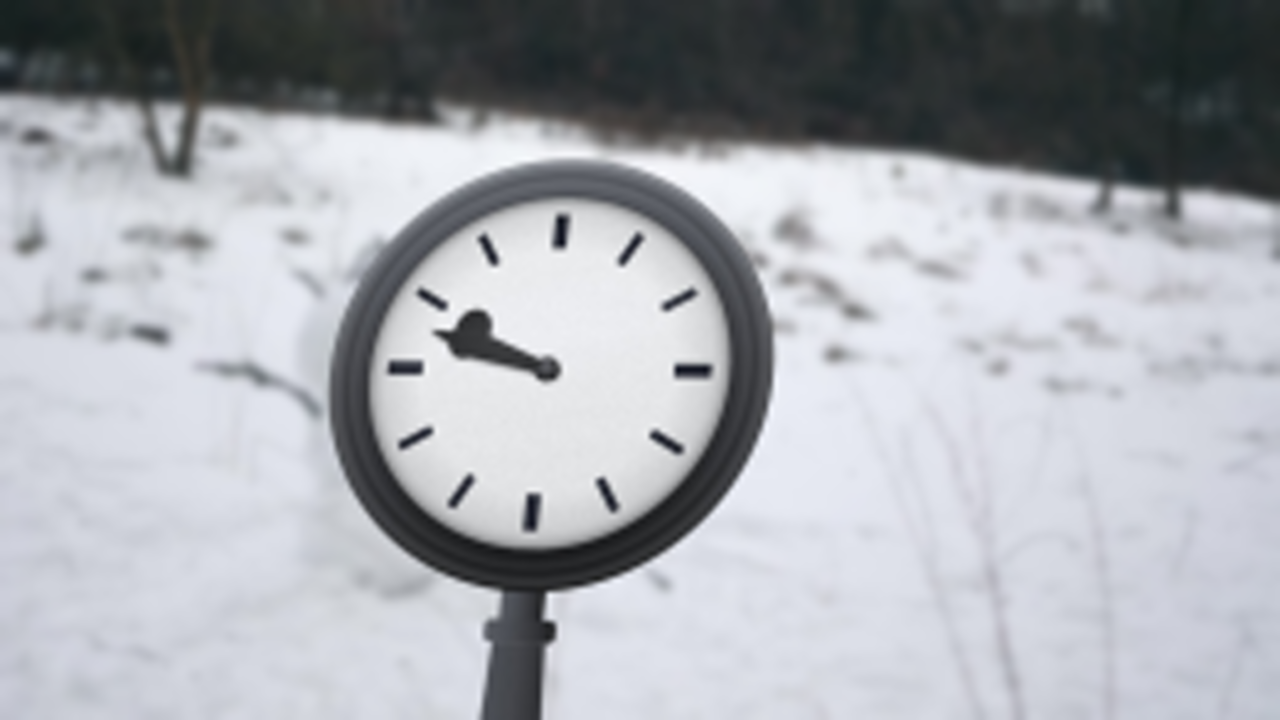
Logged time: 9,48
